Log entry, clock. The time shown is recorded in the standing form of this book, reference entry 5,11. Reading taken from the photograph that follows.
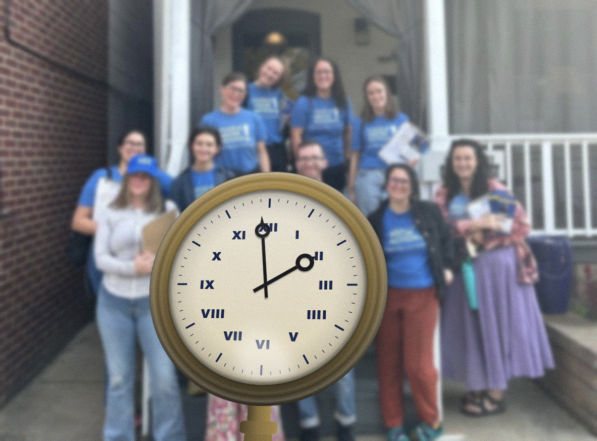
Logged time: 1,59
